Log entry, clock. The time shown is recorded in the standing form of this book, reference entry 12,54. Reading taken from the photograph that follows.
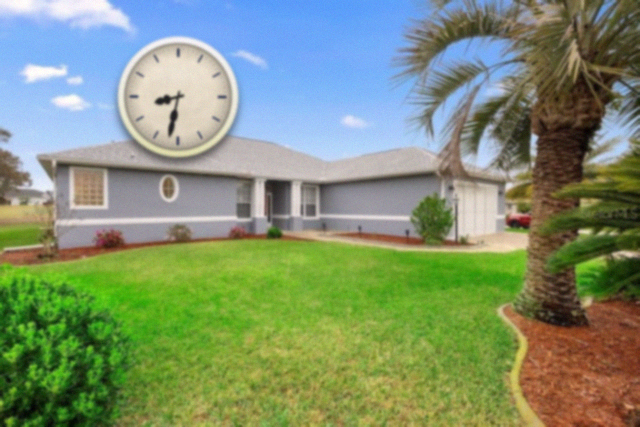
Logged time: 8,32
